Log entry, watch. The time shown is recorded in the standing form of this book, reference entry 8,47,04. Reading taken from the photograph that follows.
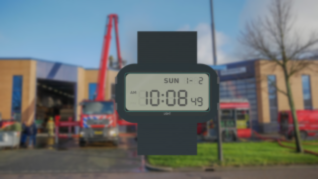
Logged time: 10,08,49
